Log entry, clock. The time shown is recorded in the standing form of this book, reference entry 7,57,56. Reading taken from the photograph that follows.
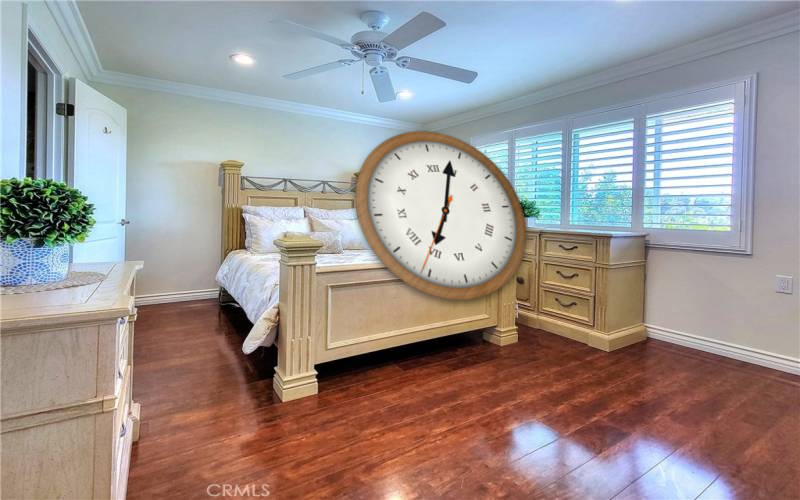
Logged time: 7,03,36
